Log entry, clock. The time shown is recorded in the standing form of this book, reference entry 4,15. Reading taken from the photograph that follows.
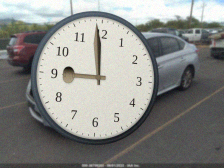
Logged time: 8,59
